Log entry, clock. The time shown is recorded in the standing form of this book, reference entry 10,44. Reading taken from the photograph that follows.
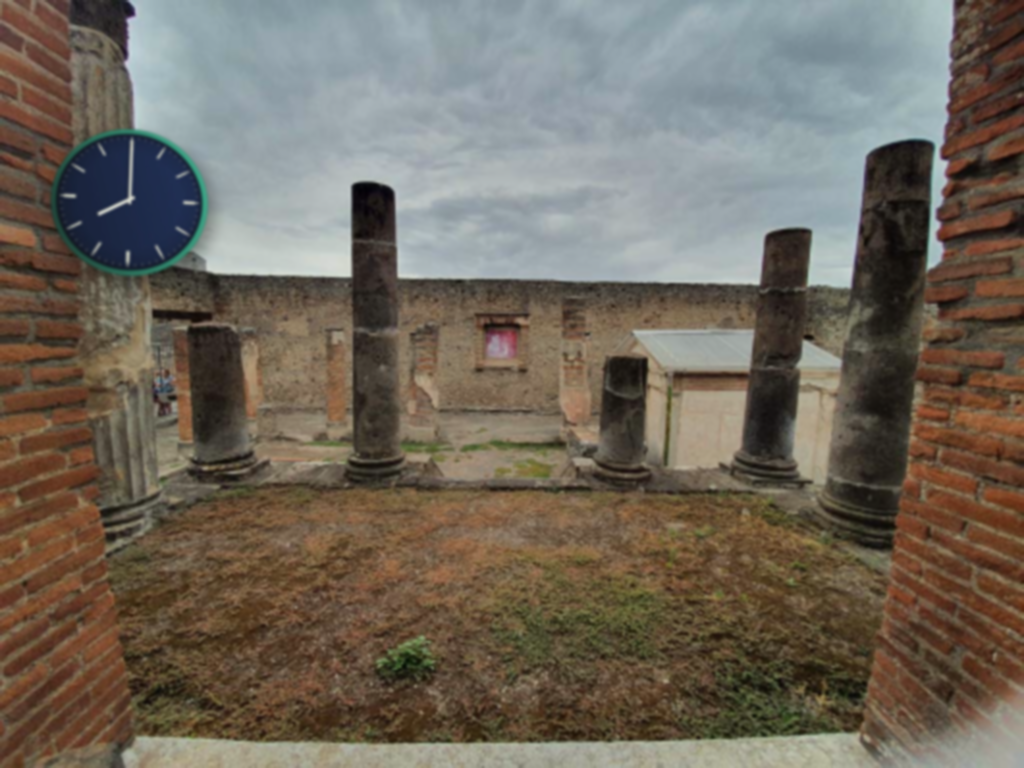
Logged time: 8,00
